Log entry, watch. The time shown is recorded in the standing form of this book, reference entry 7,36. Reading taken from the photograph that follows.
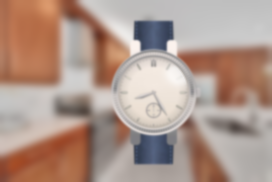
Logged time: 8,25
